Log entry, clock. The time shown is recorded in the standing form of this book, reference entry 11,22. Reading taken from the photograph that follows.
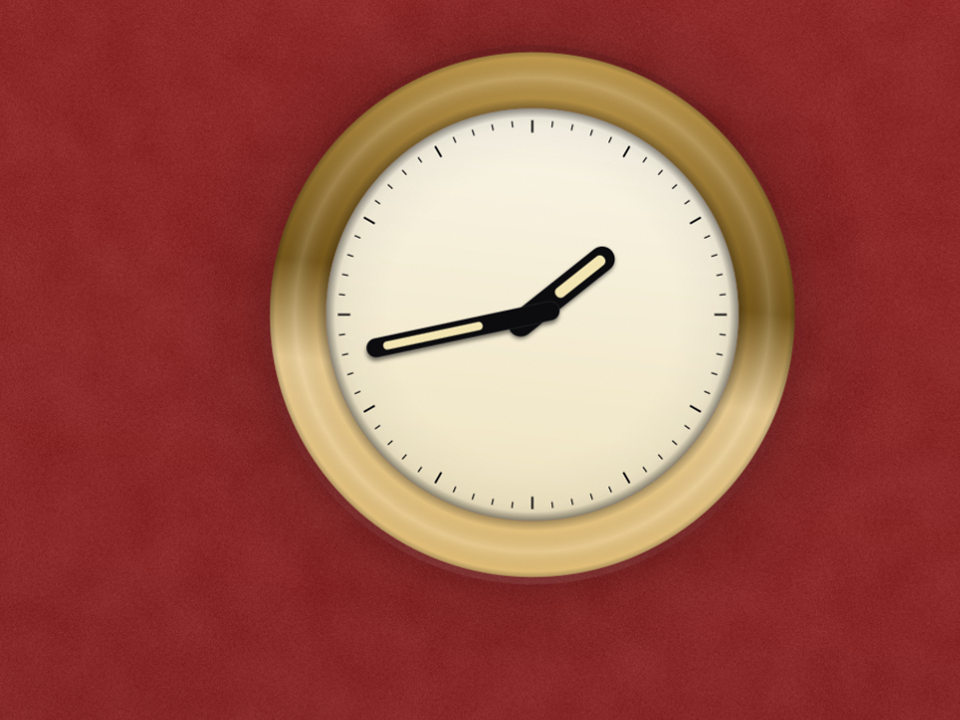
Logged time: 1,43
